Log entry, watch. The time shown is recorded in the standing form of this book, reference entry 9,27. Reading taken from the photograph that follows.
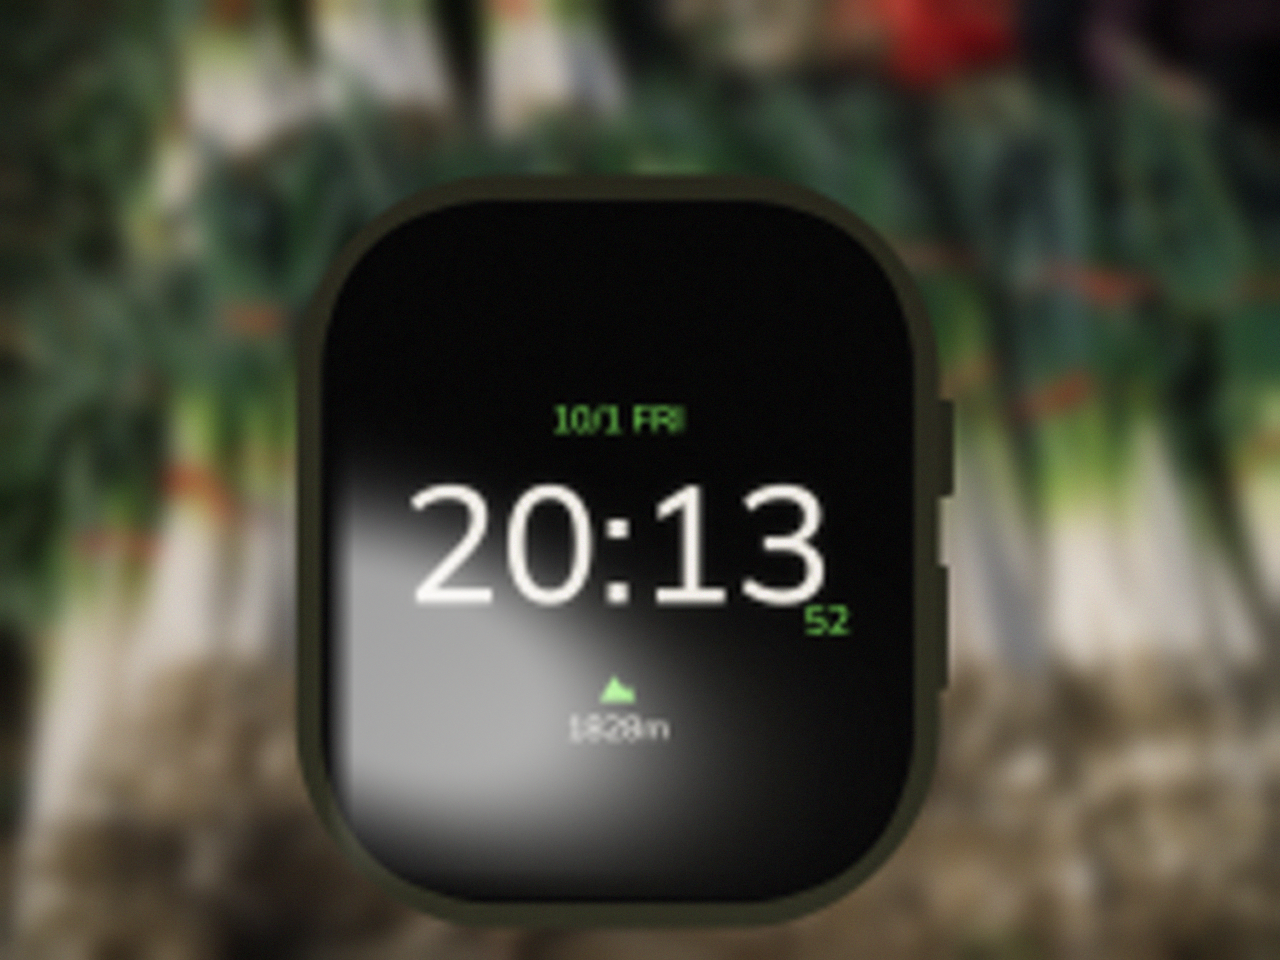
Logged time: 20,13
